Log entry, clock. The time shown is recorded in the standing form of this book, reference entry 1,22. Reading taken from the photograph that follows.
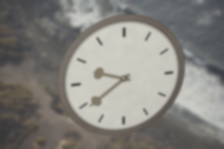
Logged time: 9,39
